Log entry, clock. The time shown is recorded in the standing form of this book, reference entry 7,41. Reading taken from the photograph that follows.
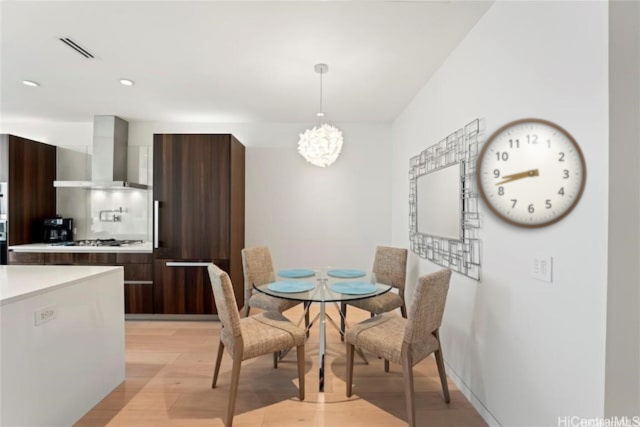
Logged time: 8,42
